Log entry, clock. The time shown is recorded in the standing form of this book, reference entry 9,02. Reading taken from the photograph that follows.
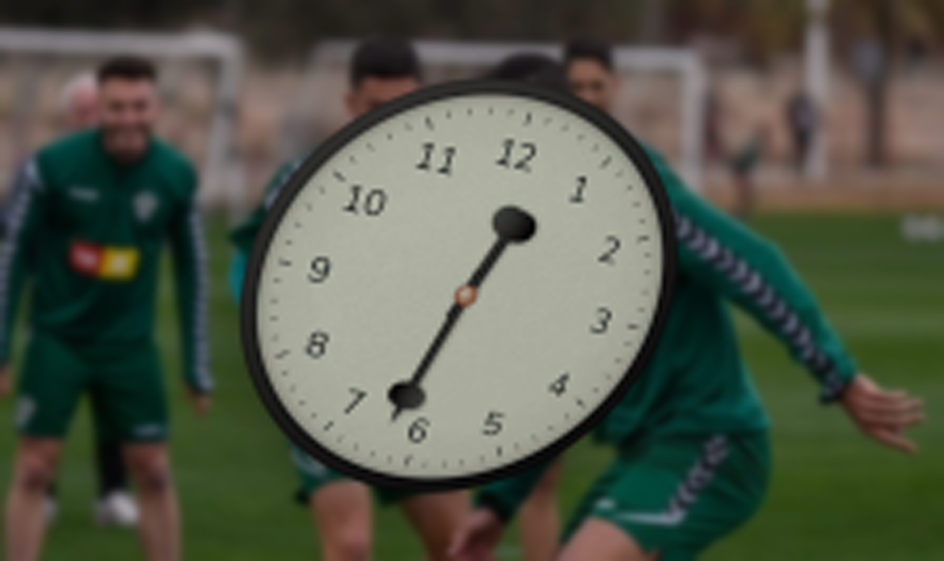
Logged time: 12,32
